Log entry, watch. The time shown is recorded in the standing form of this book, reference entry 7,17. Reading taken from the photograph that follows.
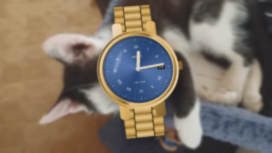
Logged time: 12,14
